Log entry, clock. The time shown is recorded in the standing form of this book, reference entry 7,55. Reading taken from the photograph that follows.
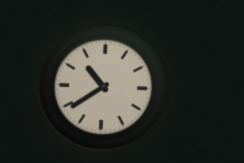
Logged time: 10,39
